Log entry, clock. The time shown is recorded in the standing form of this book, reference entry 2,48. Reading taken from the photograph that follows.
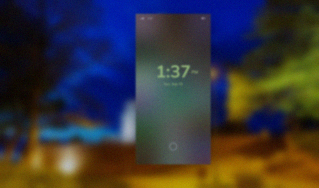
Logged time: 1,37
